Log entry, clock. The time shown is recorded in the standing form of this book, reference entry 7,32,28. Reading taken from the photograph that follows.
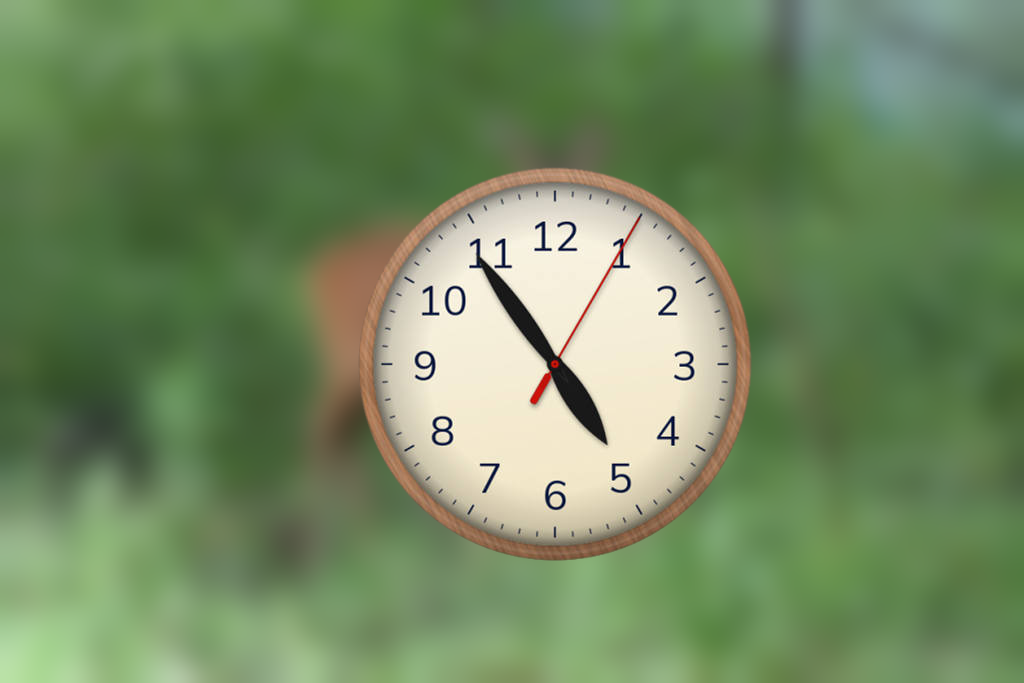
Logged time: 4,54,05
